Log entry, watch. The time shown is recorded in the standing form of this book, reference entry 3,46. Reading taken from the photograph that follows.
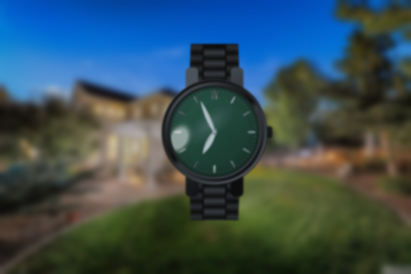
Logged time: 6,56
